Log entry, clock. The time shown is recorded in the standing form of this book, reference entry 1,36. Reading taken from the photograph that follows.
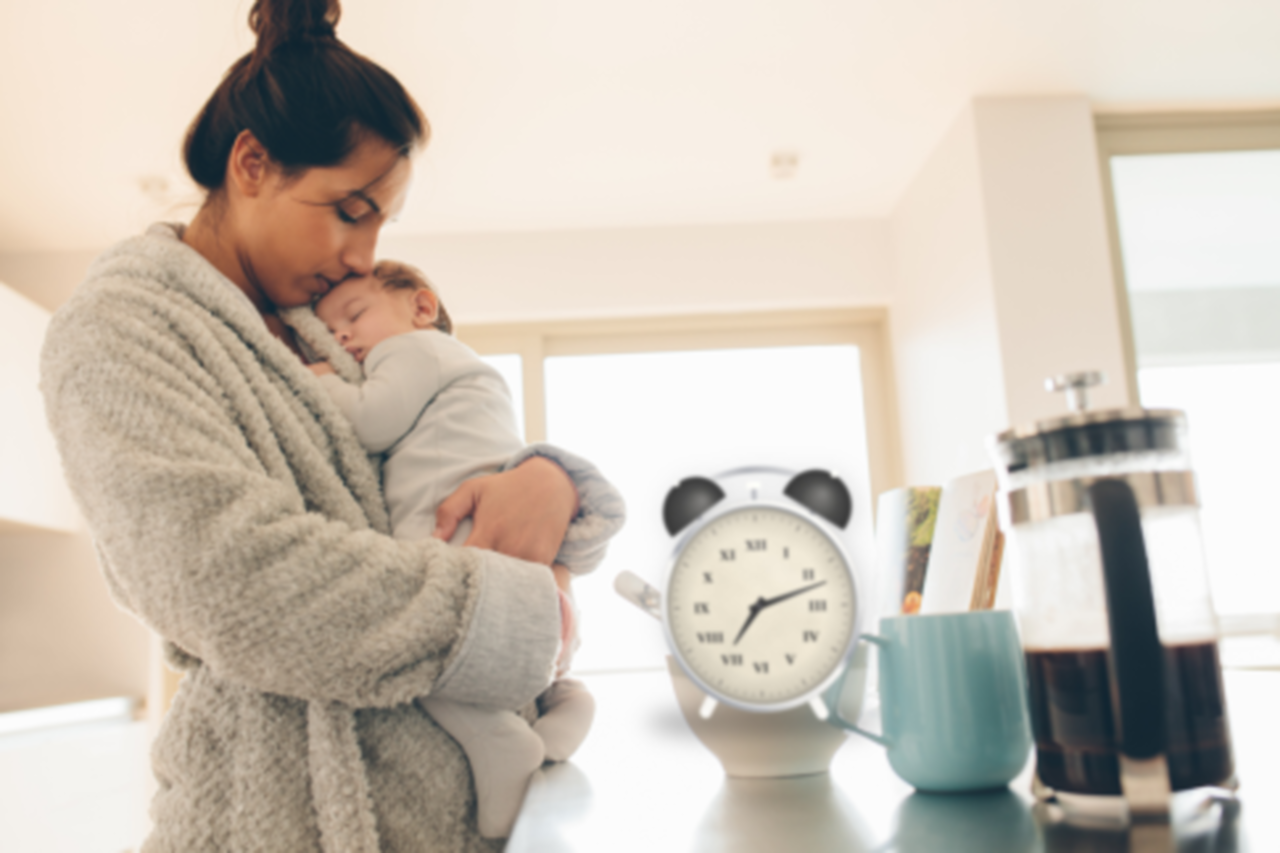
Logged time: 7,12
